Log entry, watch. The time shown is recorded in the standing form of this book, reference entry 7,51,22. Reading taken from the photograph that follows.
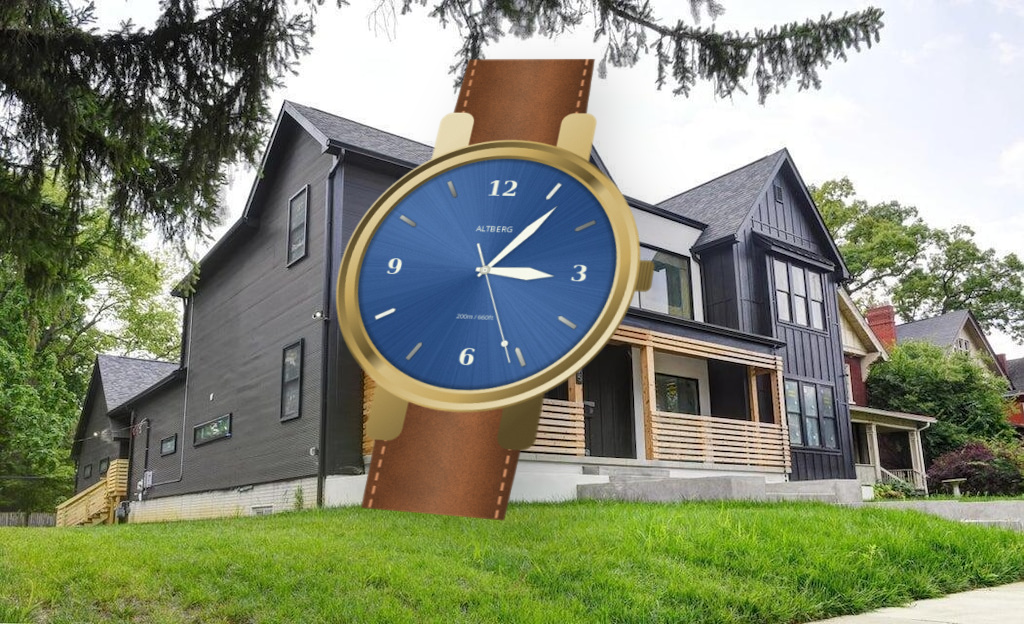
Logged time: 3,06,26
